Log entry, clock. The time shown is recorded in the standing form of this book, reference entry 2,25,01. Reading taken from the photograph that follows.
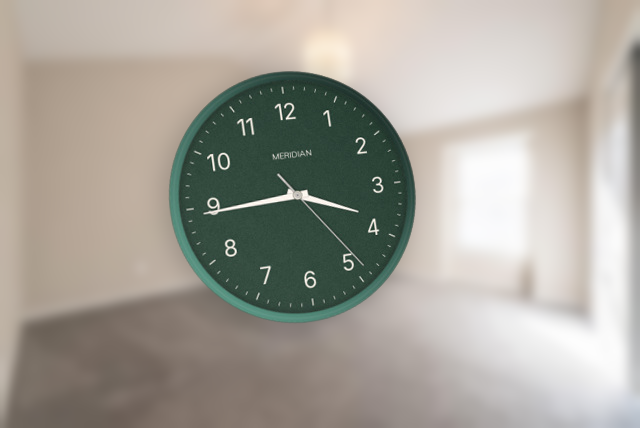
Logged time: 3,44,24
